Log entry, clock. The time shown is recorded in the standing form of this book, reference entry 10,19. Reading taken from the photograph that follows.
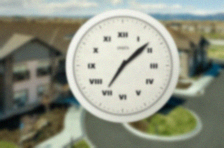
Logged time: 7,08
